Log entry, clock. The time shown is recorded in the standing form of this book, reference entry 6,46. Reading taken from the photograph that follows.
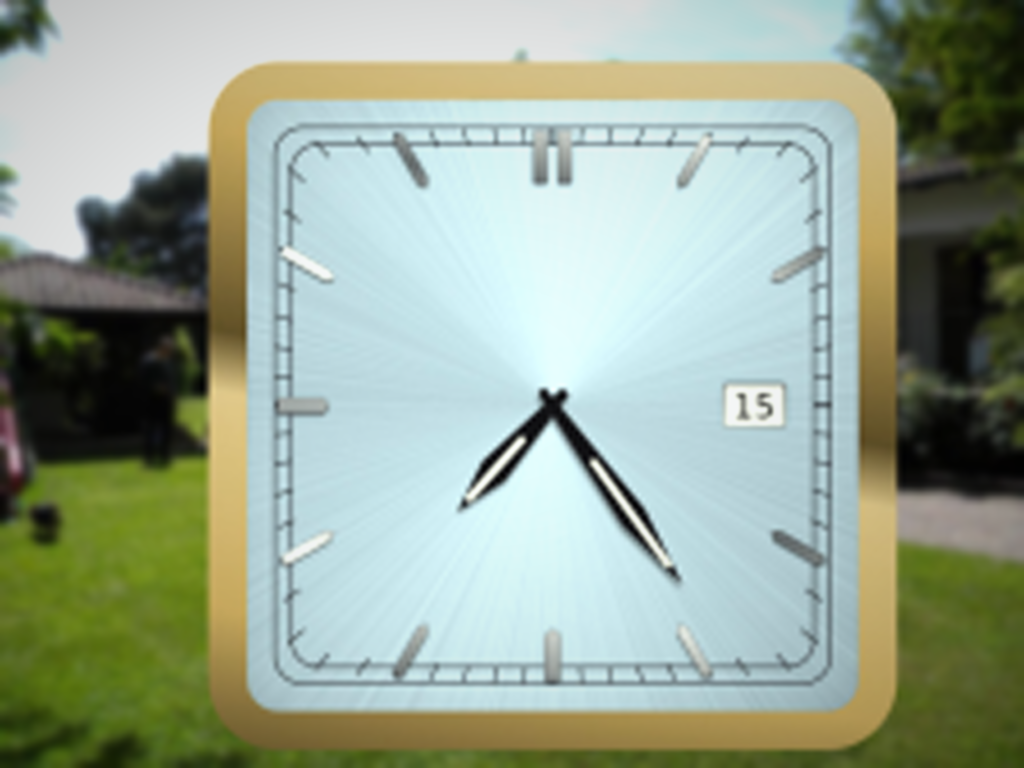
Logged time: 7,24
